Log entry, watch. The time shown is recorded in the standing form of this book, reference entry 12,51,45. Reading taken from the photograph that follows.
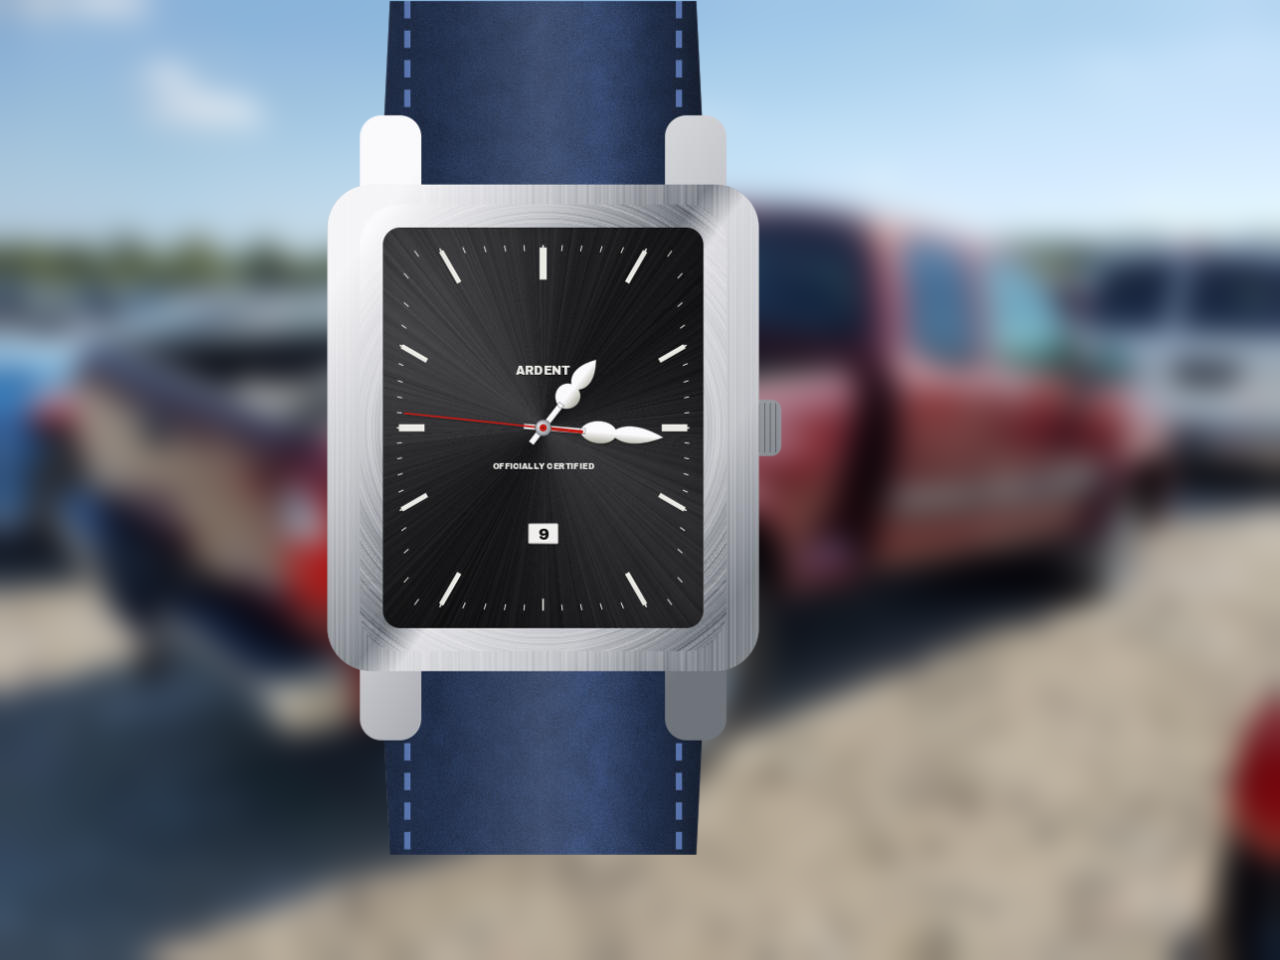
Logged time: 1,15,46
